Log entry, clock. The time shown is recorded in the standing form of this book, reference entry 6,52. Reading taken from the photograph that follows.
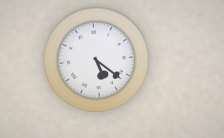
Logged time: 5,22
